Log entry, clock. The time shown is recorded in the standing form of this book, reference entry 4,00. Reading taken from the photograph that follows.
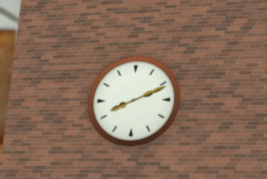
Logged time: 8,11
